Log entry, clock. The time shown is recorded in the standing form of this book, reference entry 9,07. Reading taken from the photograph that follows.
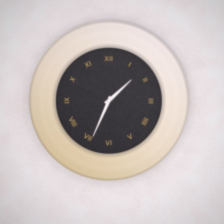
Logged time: 1,34
